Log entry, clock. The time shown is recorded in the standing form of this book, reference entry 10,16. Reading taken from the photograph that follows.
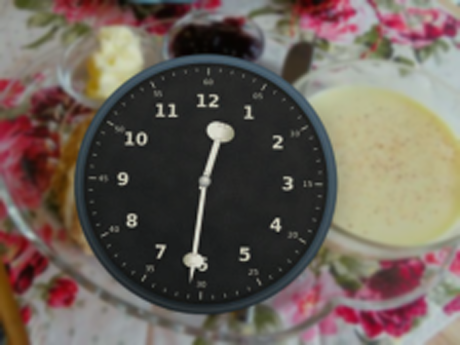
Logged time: 12,31
